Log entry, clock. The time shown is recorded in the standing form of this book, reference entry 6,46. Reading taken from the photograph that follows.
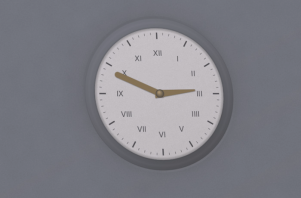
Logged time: 2,49
